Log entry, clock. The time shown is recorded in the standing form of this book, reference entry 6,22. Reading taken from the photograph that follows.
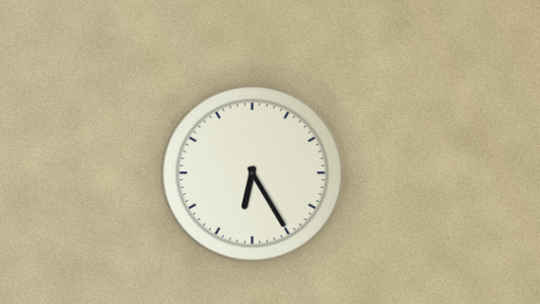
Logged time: 6,25
